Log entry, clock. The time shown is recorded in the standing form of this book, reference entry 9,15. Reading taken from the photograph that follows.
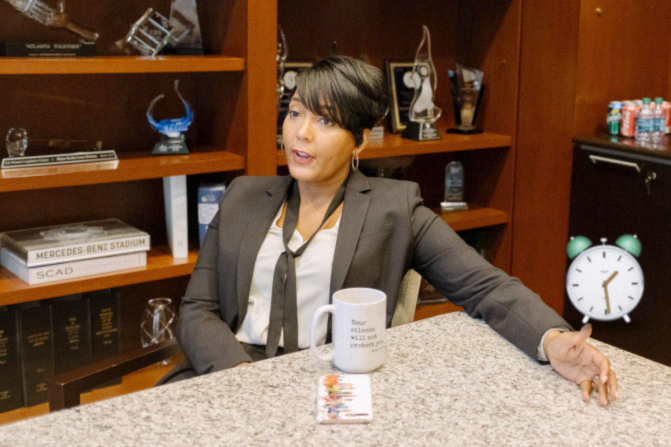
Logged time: 1,29
